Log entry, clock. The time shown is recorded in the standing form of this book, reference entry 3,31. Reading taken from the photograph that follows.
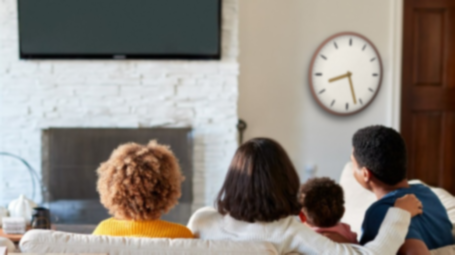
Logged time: 8,27
